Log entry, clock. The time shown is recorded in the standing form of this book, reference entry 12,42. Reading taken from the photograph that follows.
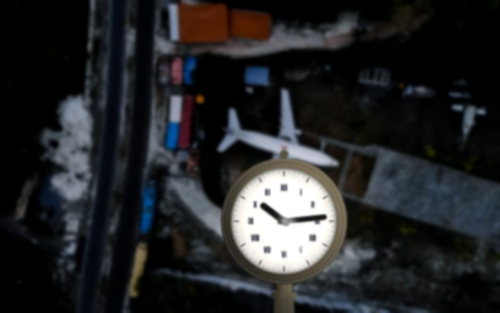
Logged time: 10,14
